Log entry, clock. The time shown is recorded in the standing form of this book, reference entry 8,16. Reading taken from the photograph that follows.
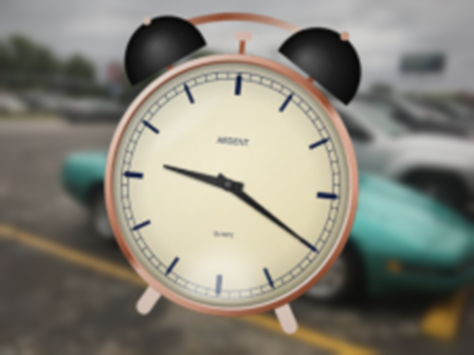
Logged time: 9,20
